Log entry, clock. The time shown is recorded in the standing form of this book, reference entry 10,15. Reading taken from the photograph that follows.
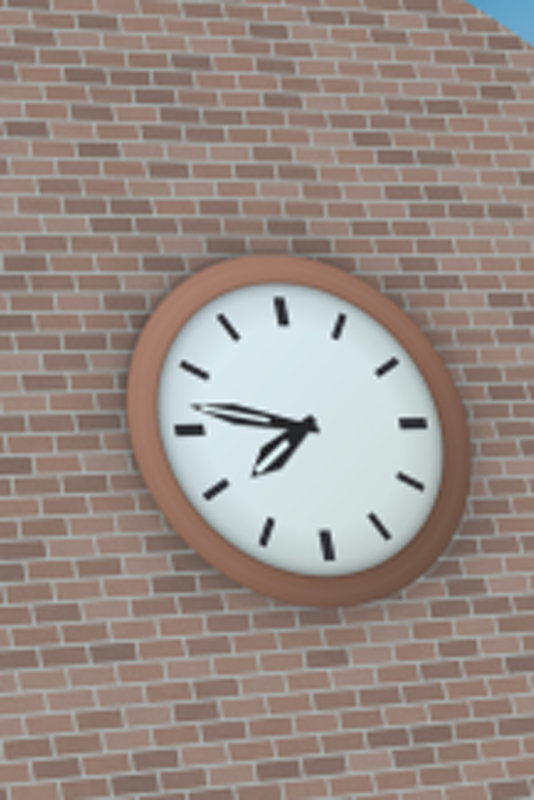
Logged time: 7,47
